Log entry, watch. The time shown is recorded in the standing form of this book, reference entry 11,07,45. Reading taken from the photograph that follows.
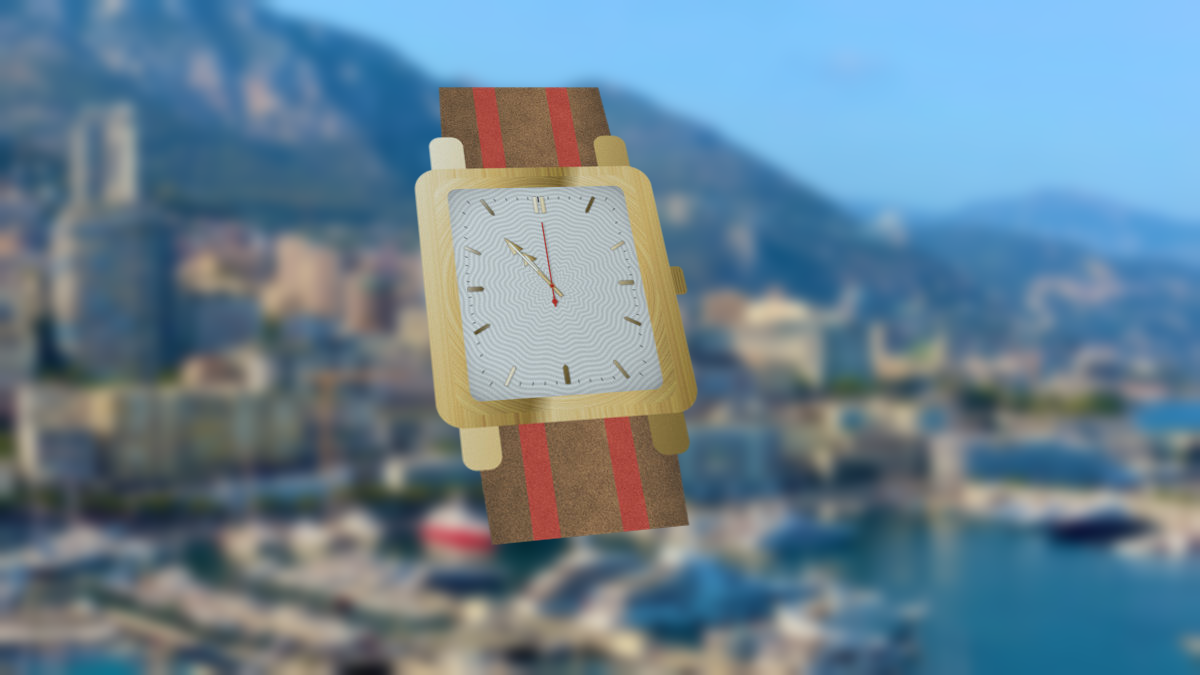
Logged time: 10,54,00
